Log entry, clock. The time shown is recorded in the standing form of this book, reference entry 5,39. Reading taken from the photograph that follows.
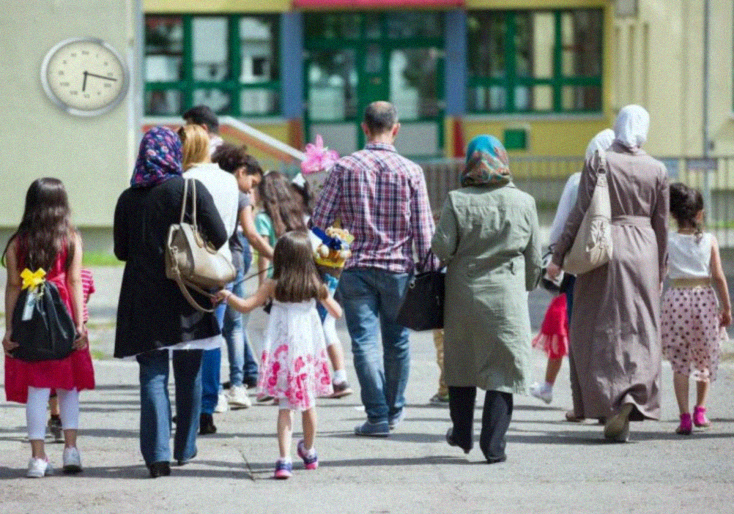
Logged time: 6,17
